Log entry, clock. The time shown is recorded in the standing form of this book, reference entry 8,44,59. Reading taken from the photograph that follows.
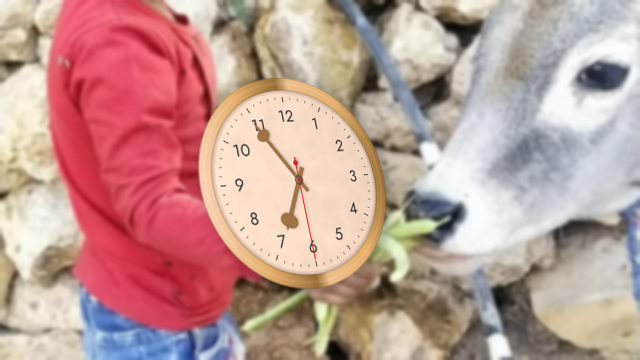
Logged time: 6,54,30
